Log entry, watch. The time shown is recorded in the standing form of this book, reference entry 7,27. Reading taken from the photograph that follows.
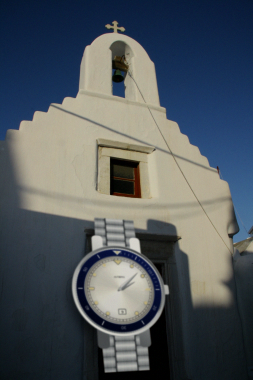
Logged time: 2,08
